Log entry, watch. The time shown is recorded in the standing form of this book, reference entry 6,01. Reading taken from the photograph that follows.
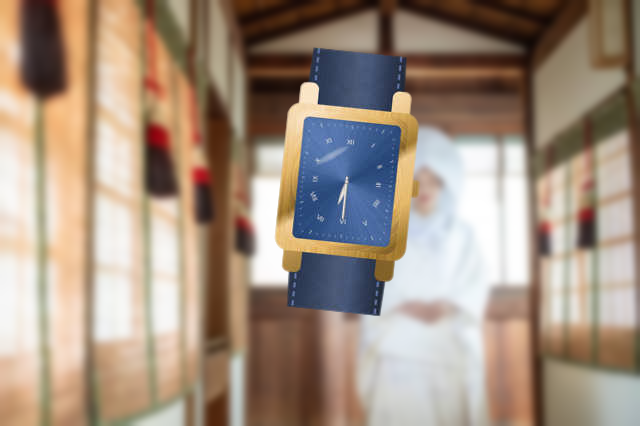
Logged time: 6,30
